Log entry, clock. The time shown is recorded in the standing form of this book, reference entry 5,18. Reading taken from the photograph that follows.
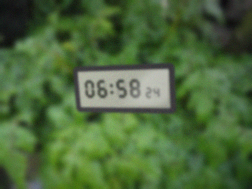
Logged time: 6,58
